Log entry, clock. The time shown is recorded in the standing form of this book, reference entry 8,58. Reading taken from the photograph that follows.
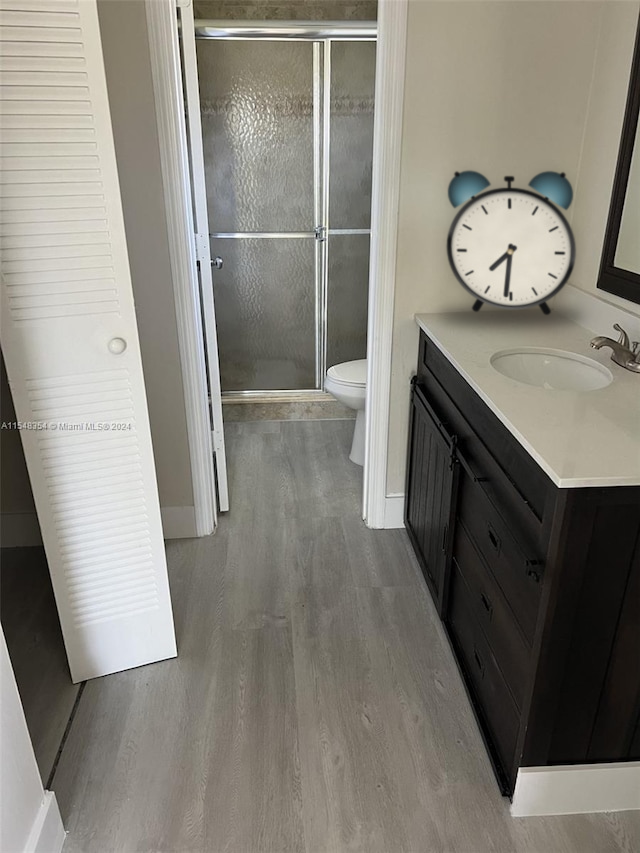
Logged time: 7,31
